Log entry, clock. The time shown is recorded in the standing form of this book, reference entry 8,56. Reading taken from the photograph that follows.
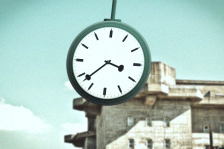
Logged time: 3,38
